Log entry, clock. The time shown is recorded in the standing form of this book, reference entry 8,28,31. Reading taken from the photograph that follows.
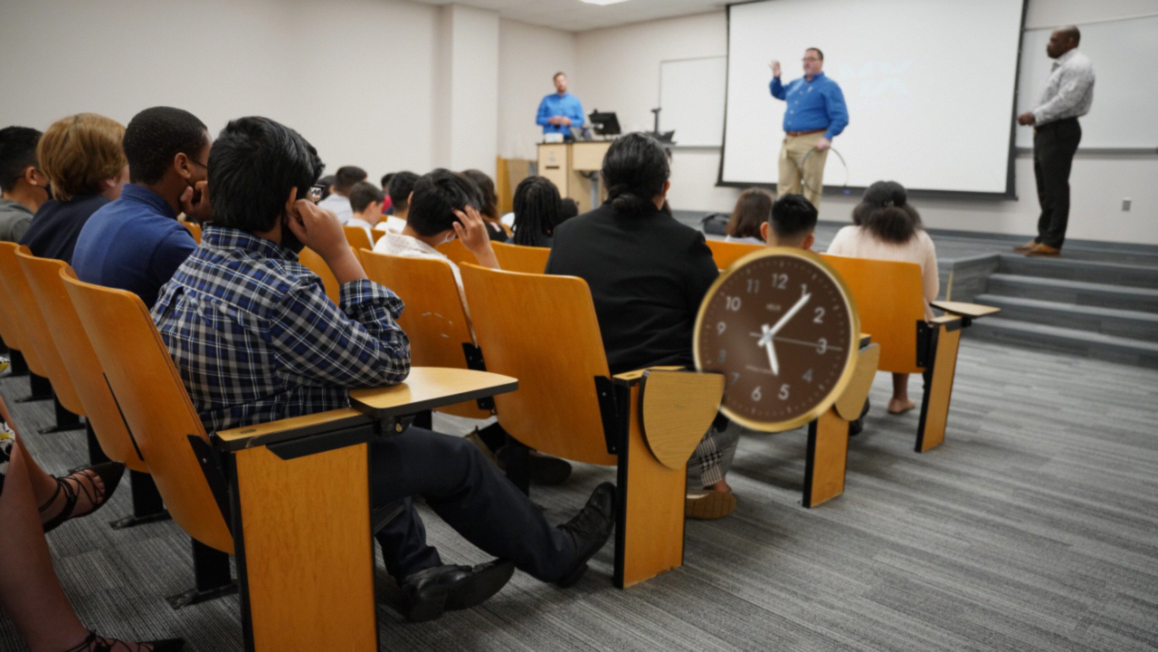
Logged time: 5,06,15
